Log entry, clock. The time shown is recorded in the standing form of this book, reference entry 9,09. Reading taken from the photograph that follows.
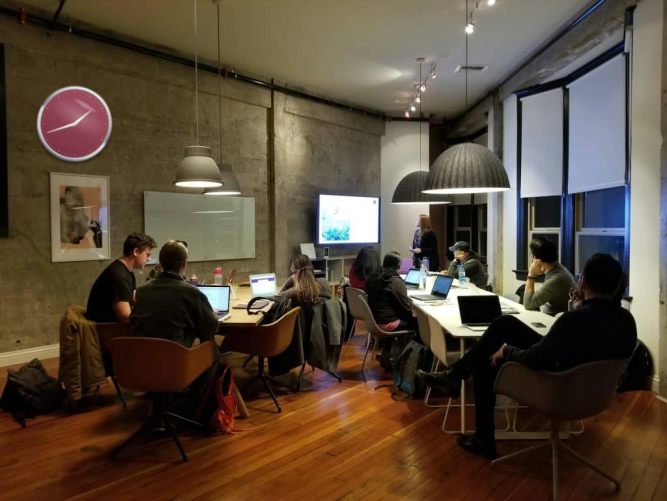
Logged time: 1,42
